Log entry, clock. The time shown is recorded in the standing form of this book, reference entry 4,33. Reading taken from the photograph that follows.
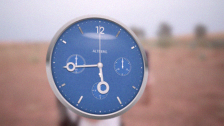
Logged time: 5,44
